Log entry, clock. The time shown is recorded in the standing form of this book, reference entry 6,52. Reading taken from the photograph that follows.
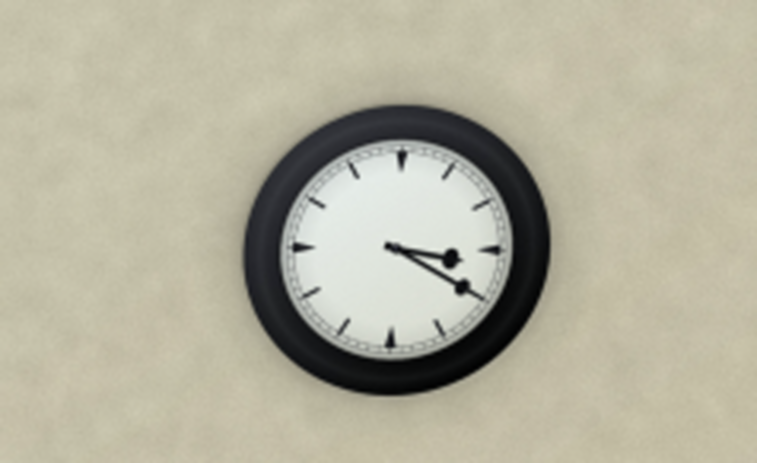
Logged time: 3,20
